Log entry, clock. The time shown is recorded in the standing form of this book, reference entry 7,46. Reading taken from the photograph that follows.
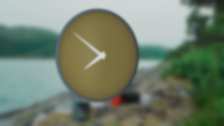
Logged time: 7,51
